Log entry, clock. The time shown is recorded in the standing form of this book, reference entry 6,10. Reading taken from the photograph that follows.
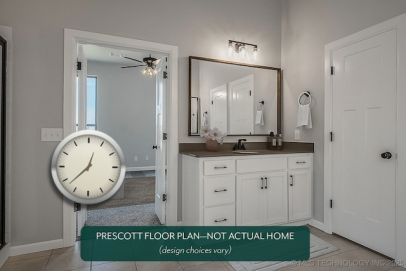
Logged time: 12,38
